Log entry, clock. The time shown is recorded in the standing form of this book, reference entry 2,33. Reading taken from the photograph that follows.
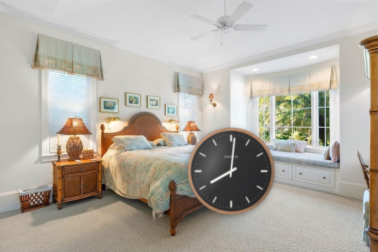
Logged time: 8,01
